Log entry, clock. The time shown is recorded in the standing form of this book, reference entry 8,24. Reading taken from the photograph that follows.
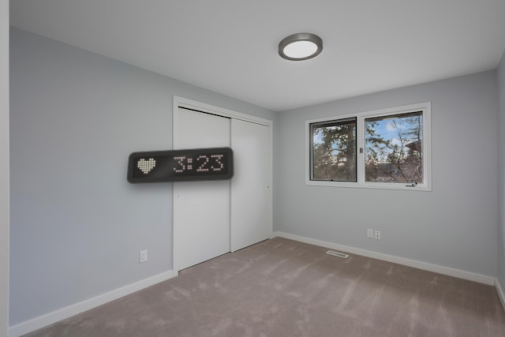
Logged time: 3,23
